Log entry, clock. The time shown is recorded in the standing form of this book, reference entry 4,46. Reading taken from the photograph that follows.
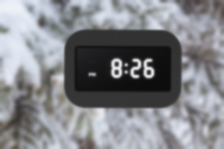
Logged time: 8,26
